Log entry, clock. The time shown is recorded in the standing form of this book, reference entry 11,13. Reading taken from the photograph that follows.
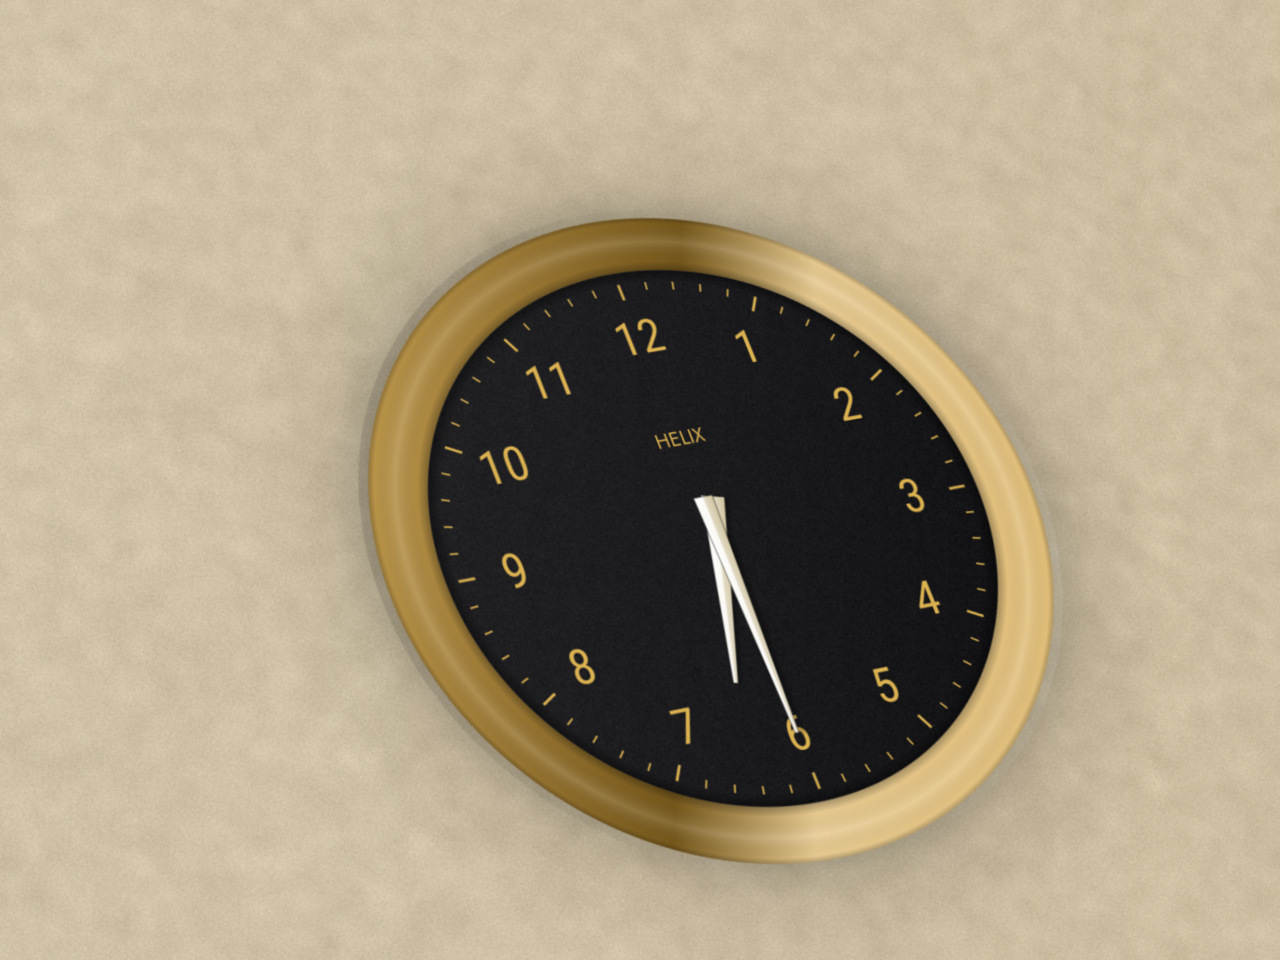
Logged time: 6,30
